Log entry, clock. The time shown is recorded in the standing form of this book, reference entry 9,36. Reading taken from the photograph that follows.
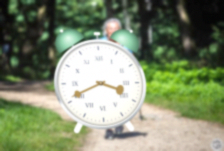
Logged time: 3,41
